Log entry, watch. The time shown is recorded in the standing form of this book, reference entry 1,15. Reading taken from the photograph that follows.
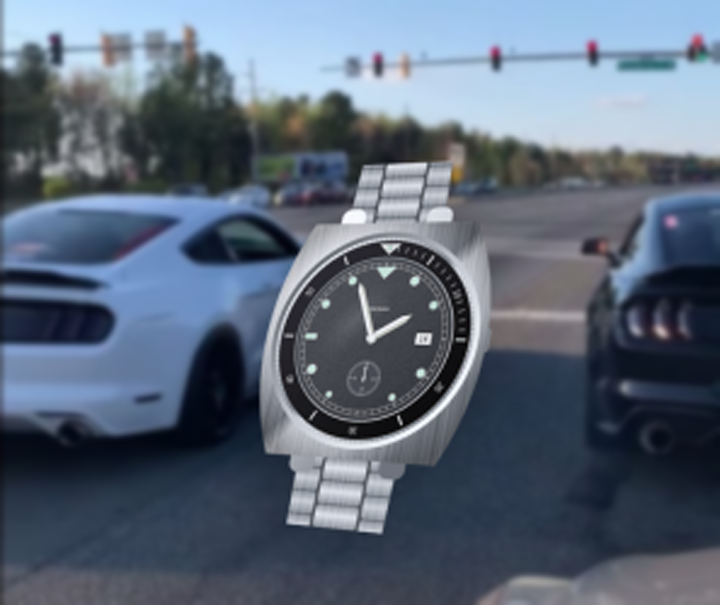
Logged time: 1,56
